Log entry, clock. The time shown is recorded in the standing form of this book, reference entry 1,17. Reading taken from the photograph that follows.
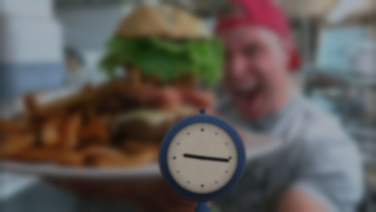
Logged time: 9,16
